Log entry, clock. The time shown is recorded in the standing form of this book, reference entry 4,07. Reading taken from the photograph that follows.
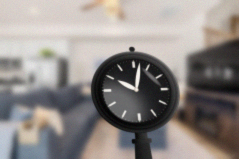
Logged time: 10,02
